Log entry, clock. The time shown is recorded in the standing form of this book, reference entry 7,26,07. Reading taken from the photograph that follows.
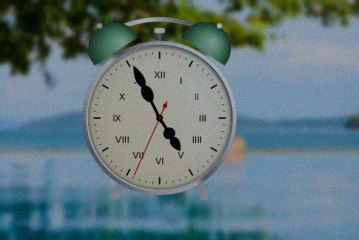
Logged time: 4,55,34
